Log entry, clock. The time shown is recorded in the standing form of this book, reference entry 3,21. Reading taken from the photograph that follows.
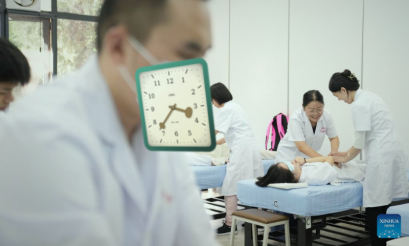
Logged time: 3,37
